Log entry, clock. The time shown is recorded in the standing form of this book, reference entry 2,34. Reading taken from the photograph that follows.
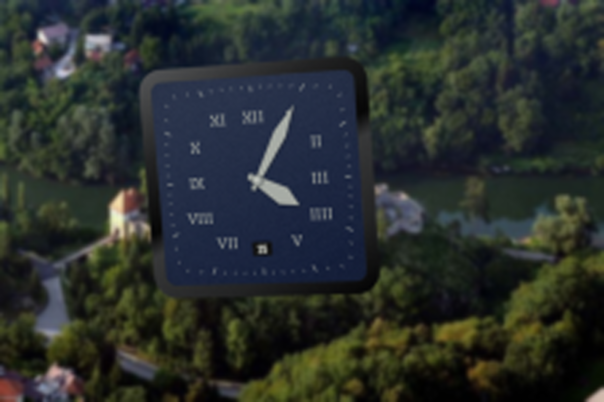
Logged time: 4,05
